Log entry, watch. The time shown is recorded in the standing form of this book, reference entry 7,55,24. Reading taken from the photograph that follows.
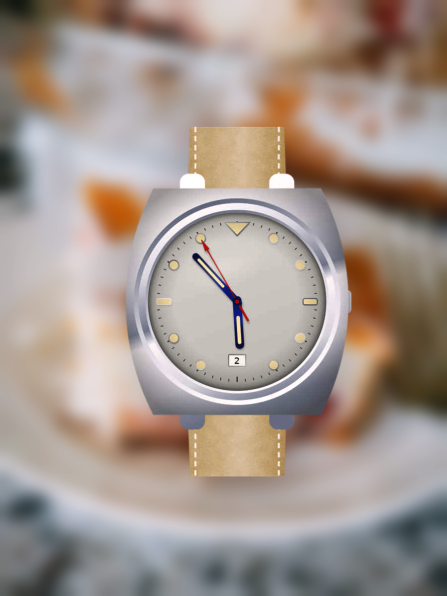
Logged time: 5,52,55
